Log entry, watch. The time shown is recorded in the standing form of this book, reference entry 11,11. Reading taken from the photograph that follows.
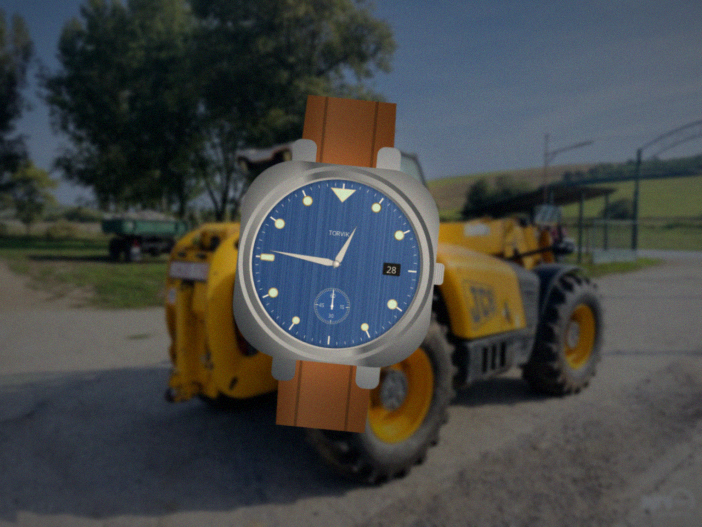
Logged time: 12,46
